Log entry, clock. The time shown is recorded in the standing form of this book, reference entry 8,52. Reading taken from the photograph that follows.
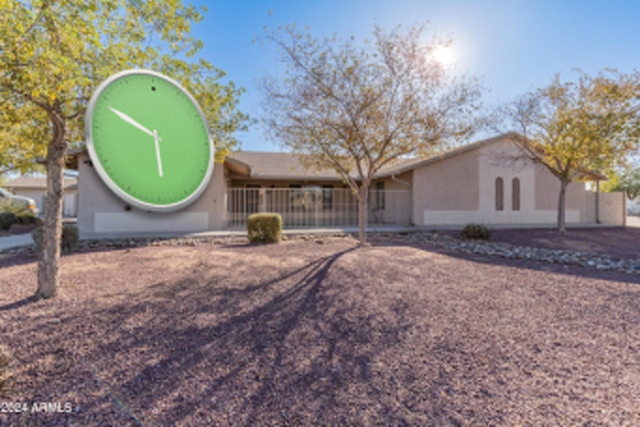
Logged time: 5,49
